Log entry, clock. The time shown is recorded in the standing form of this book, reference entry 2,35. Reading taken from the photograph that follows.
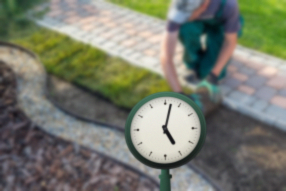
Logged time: 5,02
